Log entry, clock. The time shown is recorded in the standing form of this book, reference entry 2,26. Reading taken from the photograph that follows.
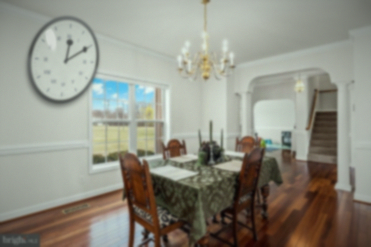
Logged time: 12,10
